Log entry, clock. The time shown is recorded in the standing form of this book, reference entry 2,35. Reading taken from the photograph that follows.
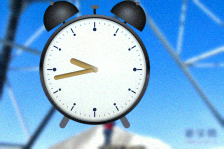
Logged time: 9,43
